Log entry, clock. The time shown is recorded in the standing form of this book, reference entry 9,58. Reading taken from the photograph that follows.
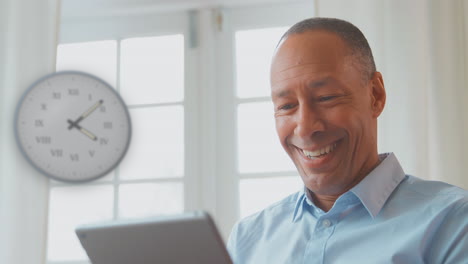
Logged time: 4,08
